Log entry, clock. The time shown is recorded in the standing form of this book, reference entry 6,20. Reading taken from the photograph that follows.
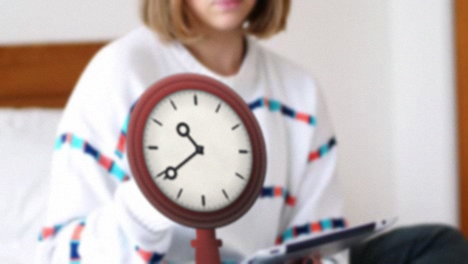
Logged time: 10,39
